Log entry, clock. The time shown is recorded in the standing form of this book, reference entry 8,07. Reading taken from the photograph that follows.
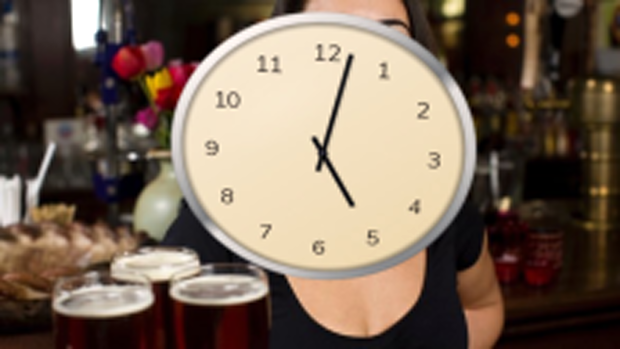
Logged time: 5,02
